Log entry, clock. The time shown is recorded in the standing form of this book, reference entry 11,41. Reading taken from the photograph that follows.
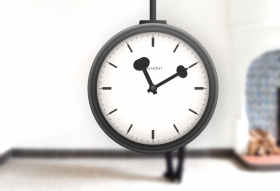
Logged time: 11,10
